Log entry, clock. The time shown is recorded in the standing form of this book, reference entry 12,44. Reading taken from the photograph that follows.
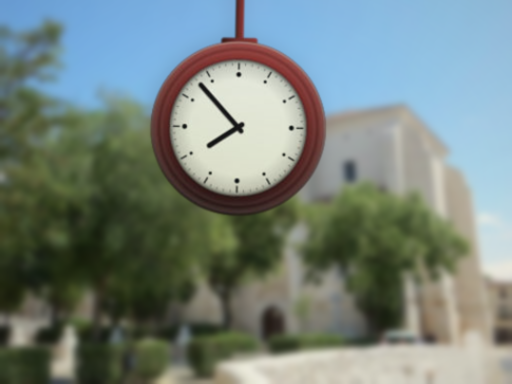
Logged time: 7,53
